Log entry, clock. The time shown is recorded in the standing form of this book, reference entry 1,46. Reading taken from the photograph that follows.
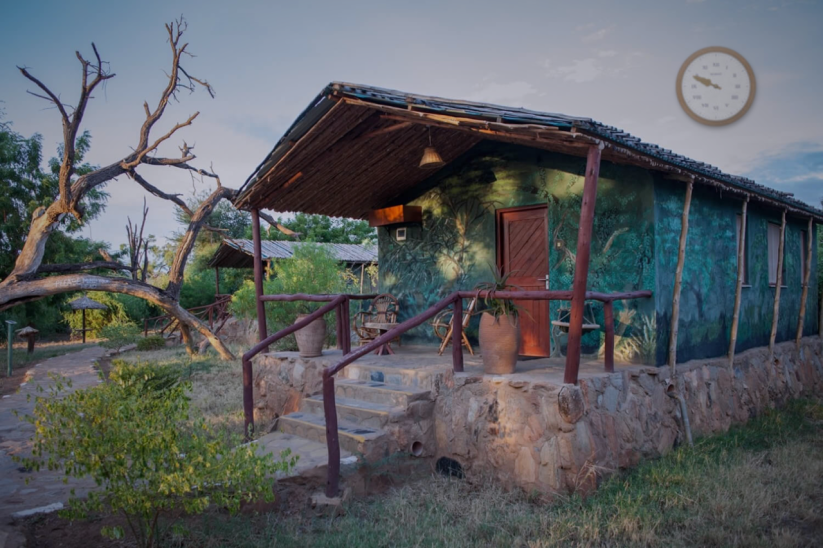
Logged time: 9,49
